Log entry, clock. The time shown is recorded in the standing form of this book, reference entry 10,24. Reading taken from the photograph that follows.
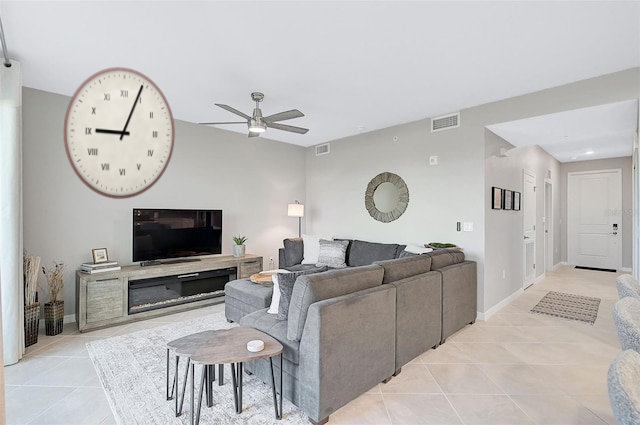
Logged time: 9,04
